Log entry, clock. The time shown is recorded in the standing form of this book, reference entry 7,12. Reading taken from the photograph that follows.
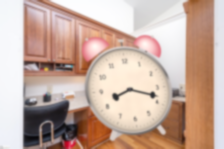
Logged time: 8,18
